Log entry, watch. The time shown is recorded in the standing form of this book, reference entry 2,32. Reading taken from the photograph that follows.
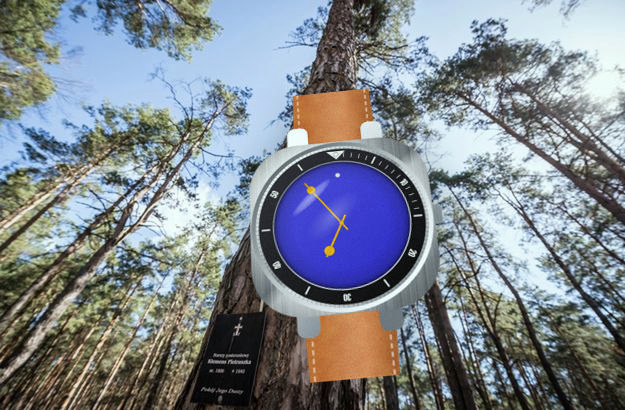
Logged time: 6,54
